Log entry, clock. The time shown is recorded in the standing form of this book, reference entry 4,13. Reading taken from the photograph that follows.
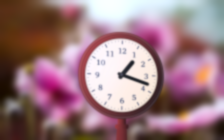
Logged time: 1,18
